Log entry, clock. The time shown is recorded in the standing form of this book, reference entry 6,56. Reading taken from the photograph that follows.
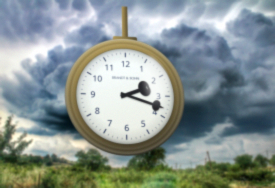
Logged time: 2,18
